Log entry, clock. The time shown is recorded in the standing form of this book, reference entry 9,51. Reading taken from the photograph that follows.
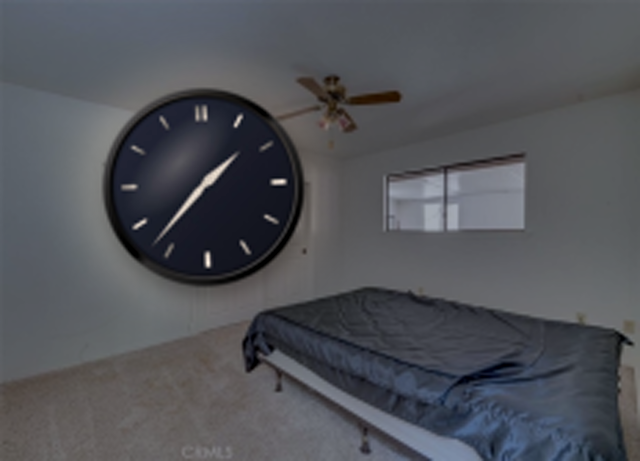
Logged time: 1,37
